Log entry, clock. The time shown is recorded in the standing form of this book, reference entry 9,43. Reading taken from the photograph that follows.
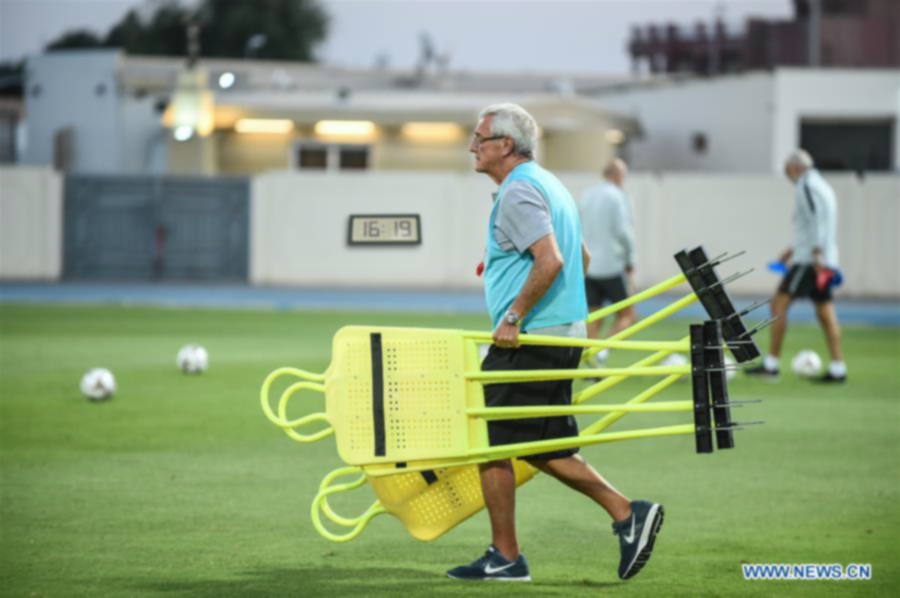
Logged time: 16,19
